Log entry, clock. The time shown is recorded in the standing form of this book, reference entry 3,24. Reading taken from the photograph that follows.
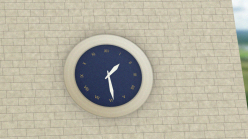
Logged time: 1,29
